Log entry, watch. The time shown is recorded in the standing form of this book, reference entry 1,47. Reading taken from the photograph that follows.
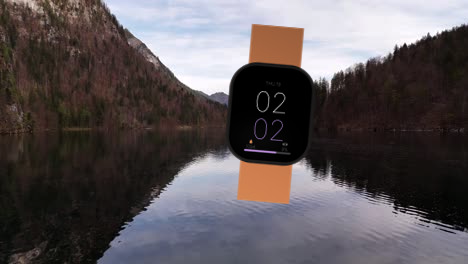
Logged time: 2,02
